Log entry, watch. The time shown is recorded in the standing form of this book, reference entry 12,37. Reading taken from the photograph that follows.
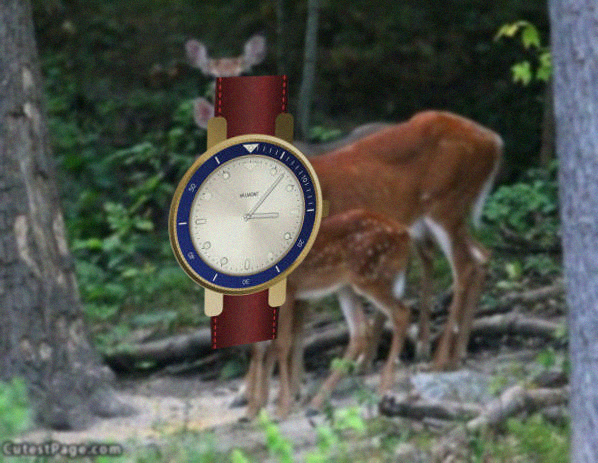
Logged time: 3,07
